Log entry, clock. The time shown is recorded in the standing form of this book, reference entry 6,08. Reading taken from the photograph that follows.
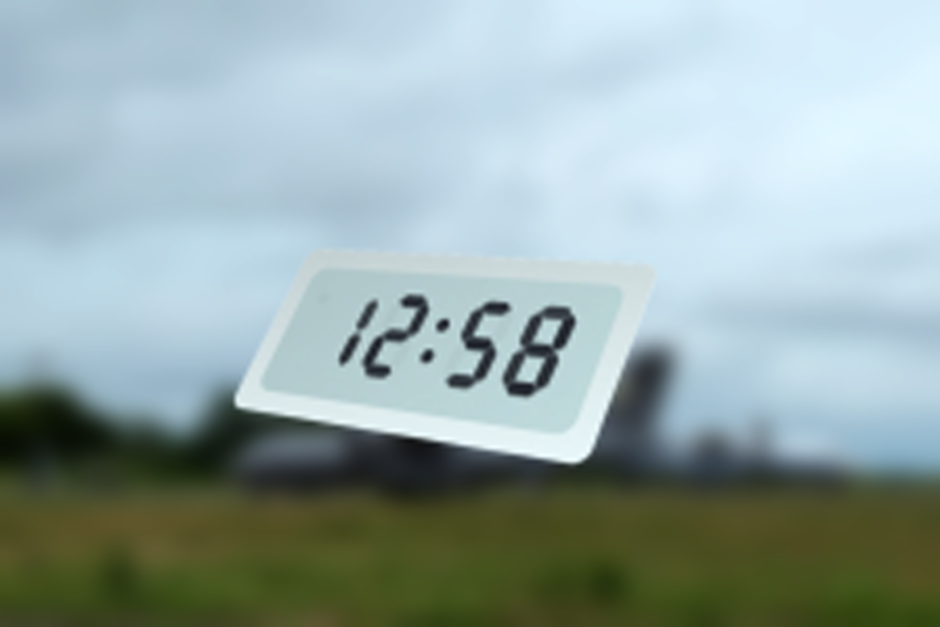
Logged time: 12,58
